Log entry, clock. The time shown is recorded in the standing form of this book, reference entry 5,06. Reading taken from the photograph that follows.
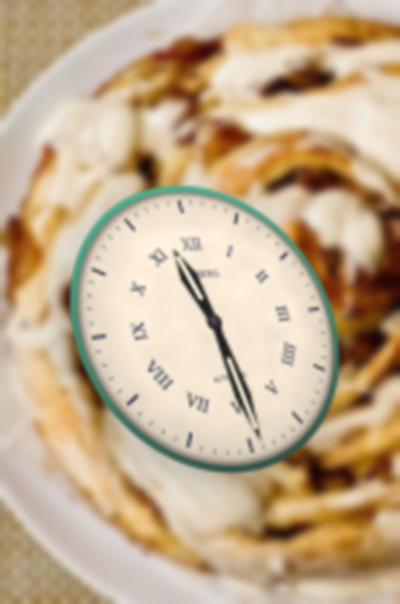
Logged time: 11,29
